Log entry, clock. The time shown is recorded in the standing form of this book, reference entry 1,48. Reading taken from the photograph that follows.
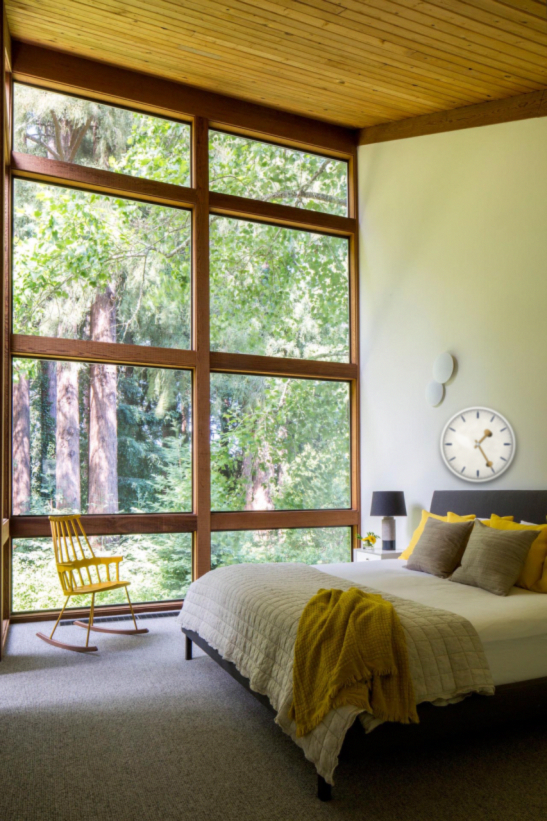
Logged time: 1,25
